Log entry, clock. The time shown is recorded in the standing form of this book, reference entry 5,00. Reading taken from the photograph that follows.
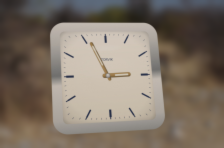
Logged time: 2,56
